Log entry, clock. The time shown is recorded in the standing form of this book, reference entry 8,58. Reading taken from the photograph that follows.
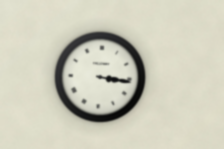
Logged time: 3,16
